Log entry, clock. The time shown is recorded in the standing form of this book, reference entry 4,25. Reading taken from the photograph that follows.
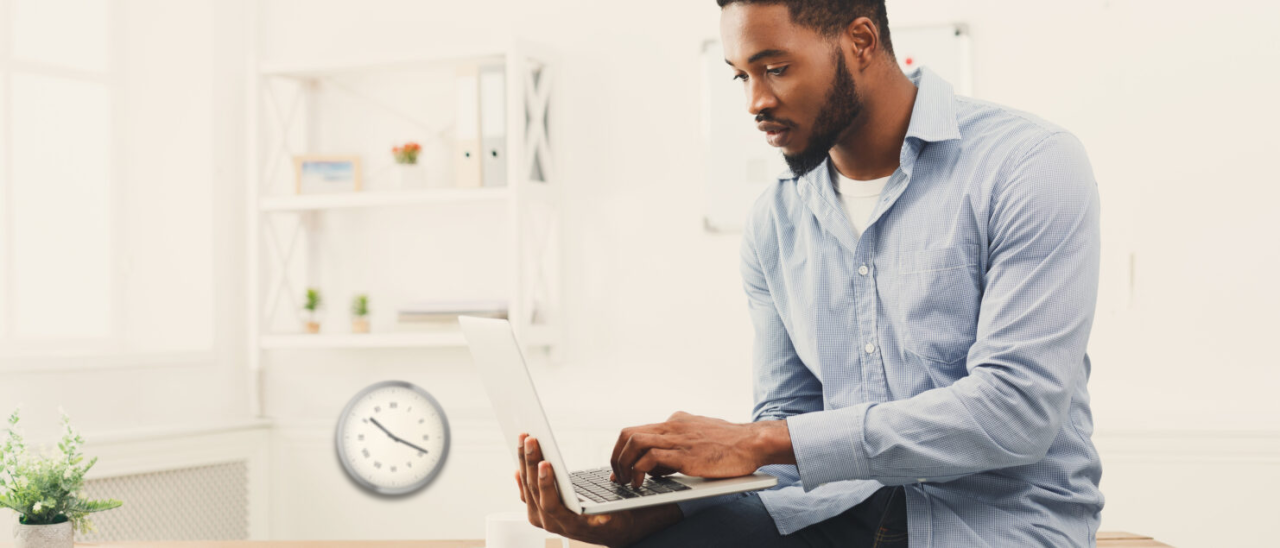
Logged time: 10,19
